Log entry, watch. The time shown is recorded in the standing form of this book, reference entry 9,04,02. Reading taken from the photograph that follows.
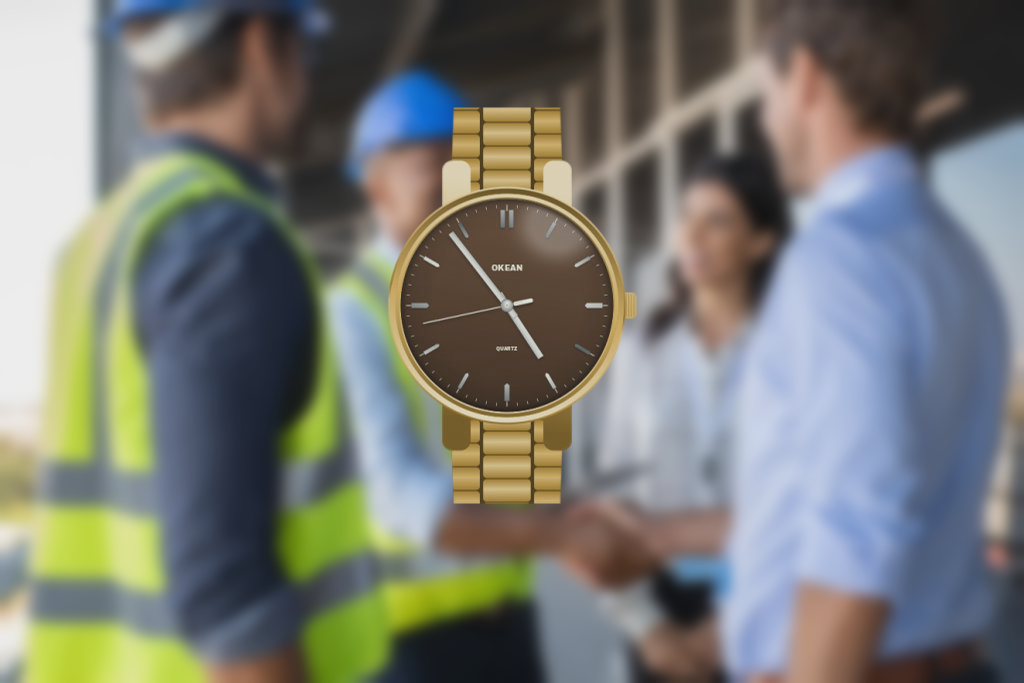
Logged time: 4,53,43
